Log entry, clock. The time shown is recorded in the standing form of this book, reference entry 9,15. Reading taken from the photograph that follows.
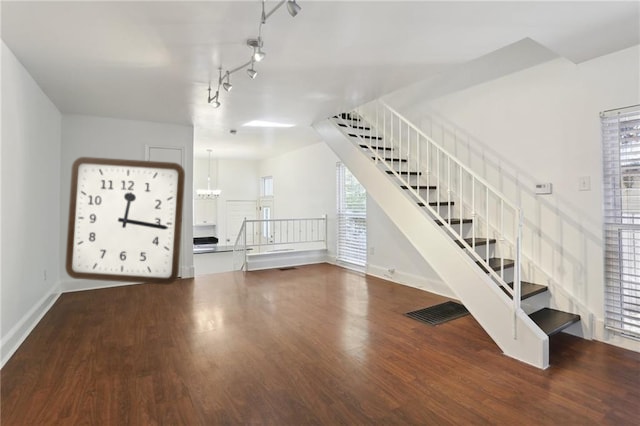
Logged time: 12,16
